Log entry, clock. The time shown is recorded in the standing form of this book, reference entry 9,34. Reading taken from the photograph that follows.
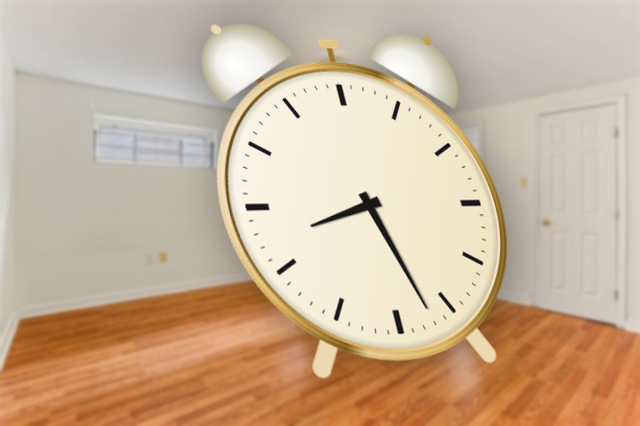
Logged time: 8,27
